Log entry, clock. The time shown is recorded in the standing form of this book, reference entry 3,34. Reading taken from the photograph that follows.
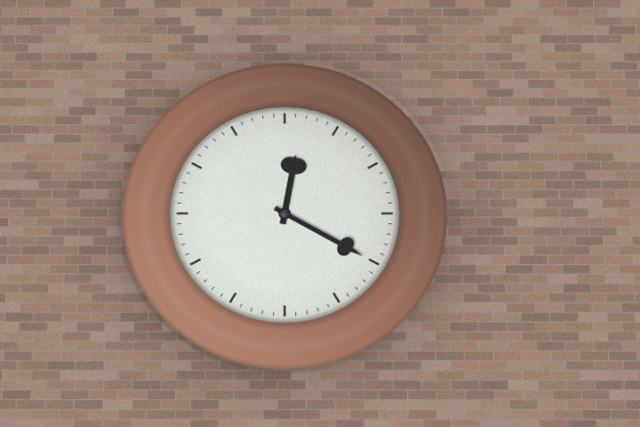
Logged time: 12,20
